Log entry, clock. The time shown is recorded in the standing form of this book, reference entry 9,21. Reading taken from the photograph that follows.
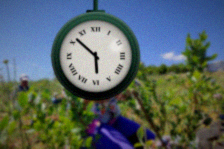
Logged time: 5,52
